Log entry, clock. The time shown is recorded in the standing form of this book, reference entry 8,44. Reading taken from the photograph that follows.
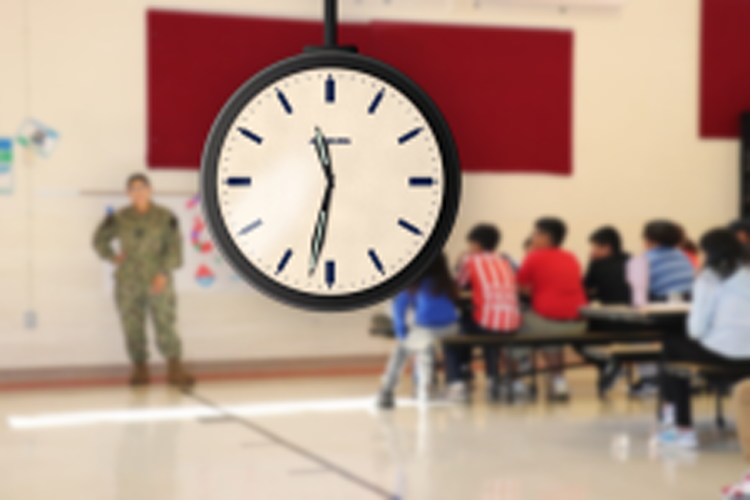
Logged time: 11,32
